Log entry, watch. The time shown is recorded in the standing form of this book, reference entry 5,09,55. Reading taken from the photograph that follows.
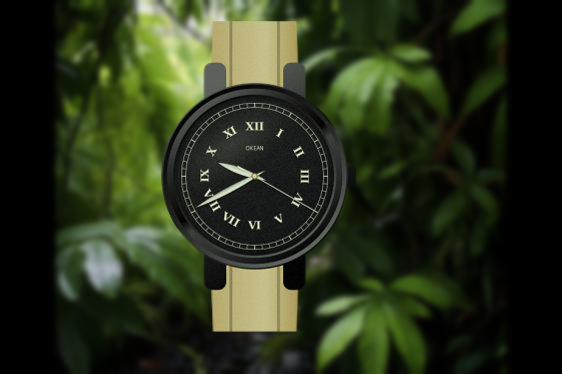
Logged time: 9,40,20
